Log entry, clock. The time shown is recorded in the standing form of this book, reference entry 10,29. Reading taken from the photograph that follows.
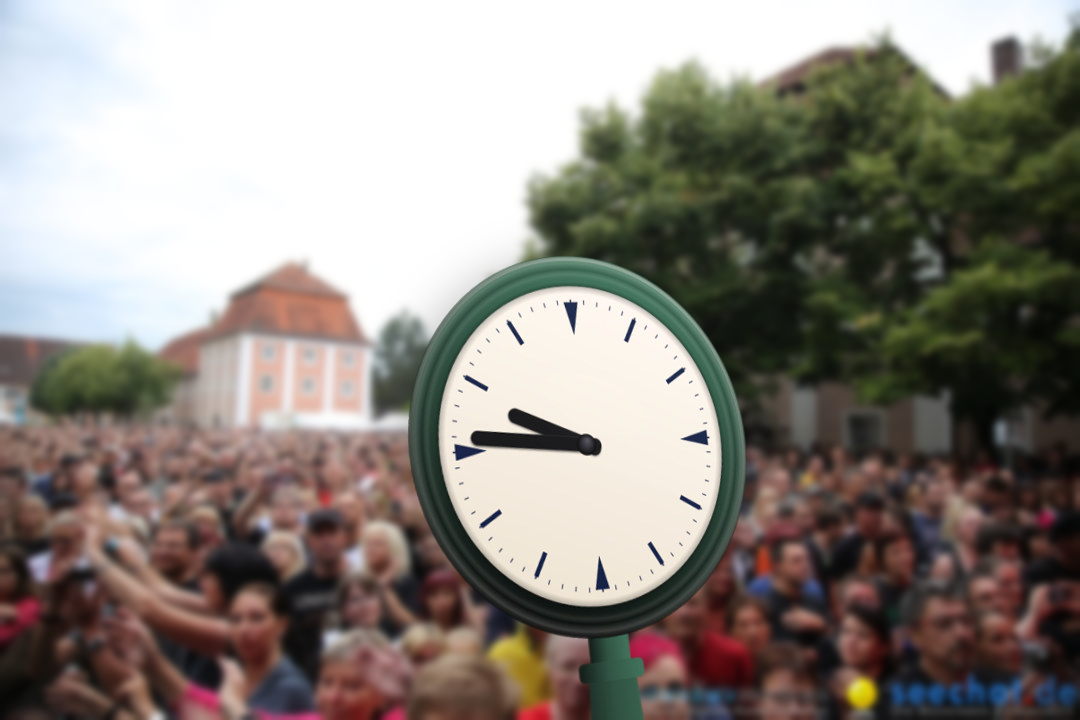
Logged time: 9,46
